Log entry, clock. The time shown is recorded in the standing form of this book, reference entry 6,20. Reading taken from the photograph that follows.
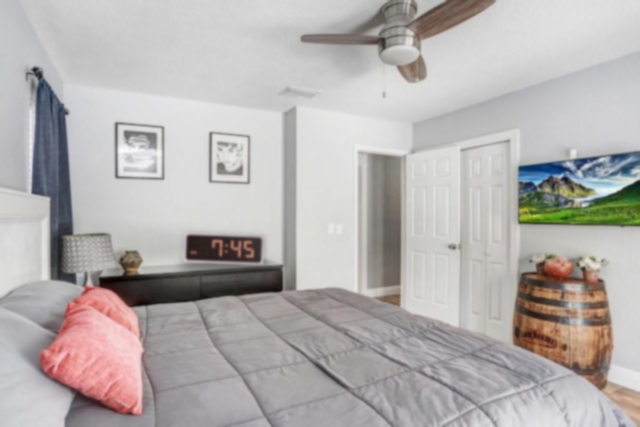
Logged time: 7,45
